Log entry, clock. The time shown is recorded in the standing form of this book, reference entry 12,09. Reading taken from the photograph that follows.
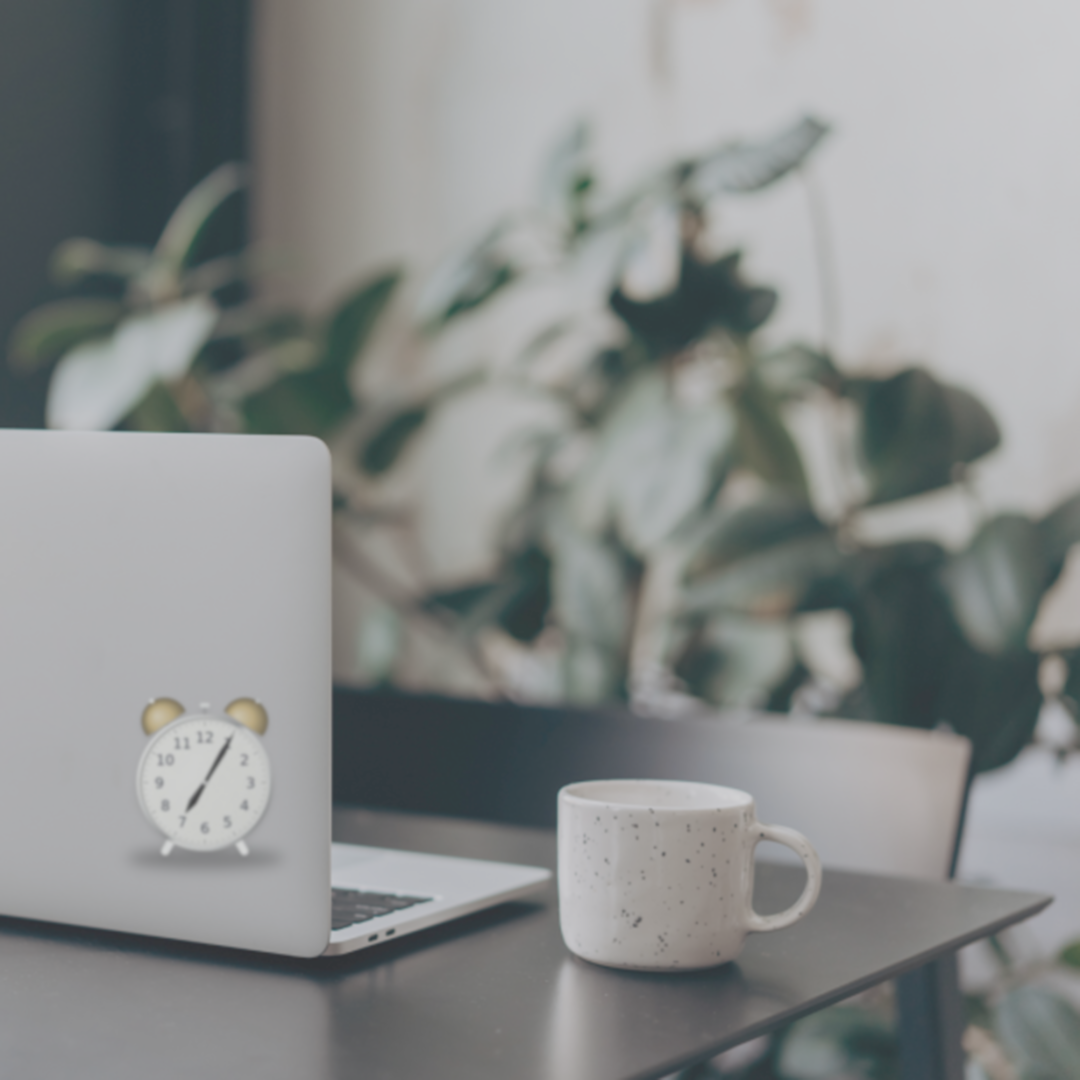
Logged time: 7,05
